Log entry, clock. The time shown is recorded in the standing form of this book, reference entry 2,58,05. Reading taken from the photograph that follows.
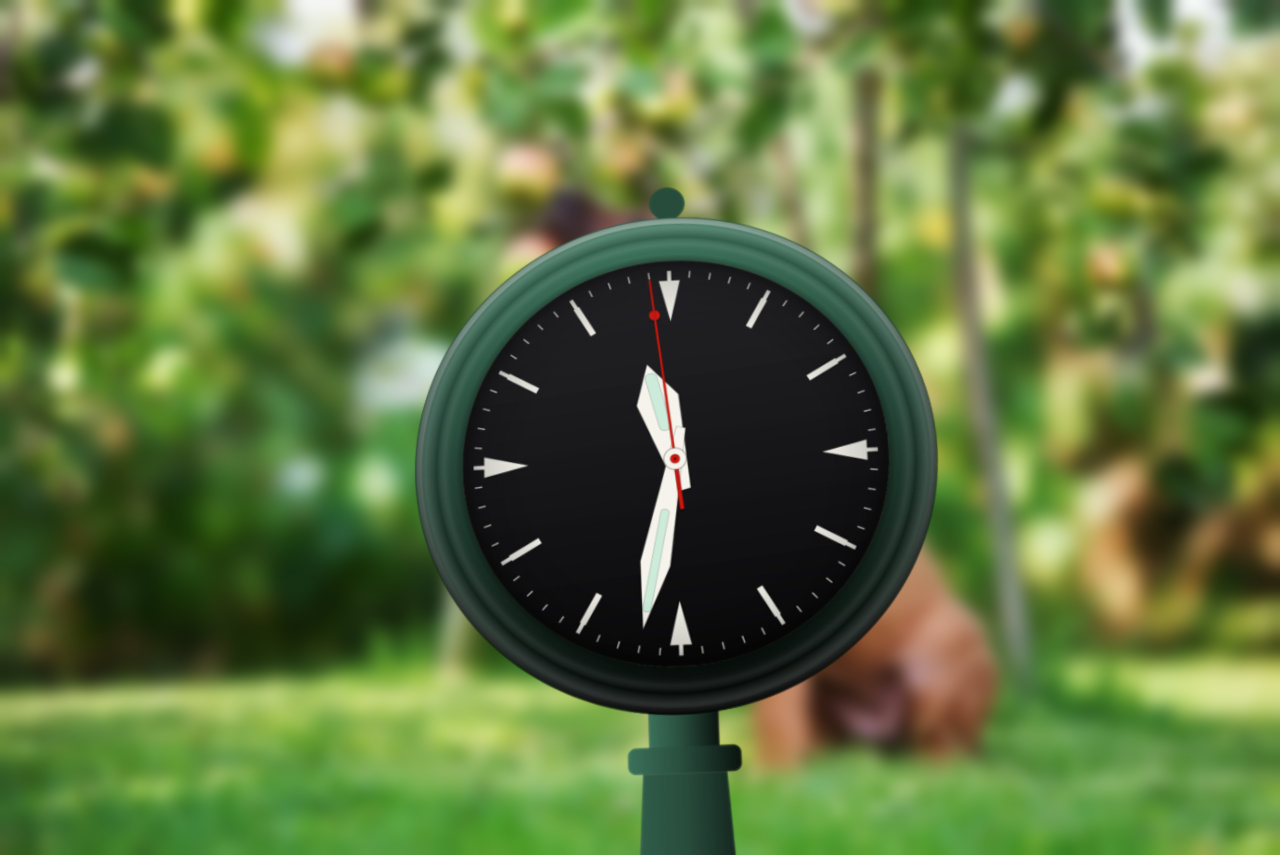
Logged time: 11,31,59
